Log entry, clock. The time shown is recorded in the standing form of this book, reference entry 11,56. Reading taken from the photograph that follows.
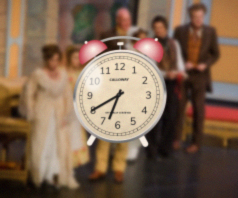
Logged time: 6,40
